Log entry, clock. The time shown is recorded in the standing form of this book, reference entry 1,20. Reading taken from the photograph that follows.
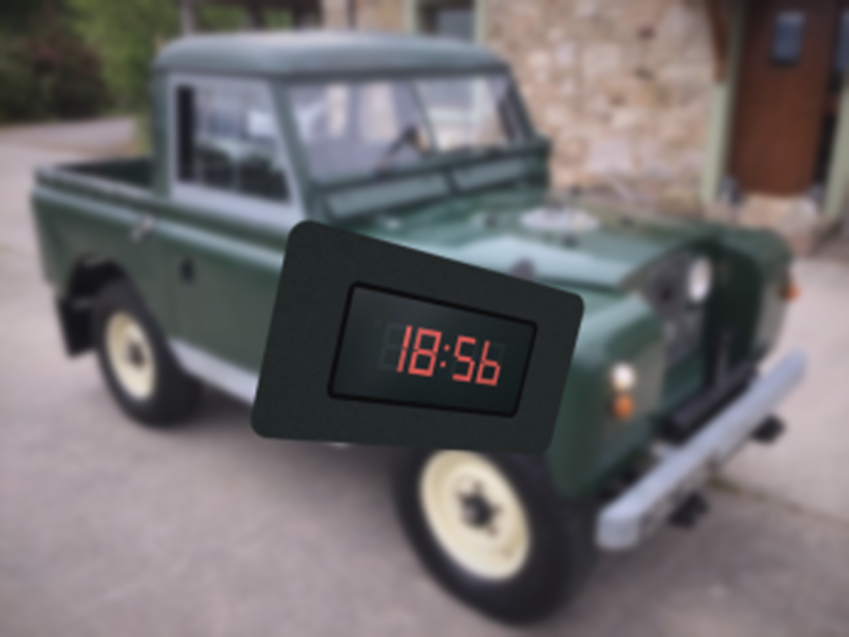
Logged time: 18,56
